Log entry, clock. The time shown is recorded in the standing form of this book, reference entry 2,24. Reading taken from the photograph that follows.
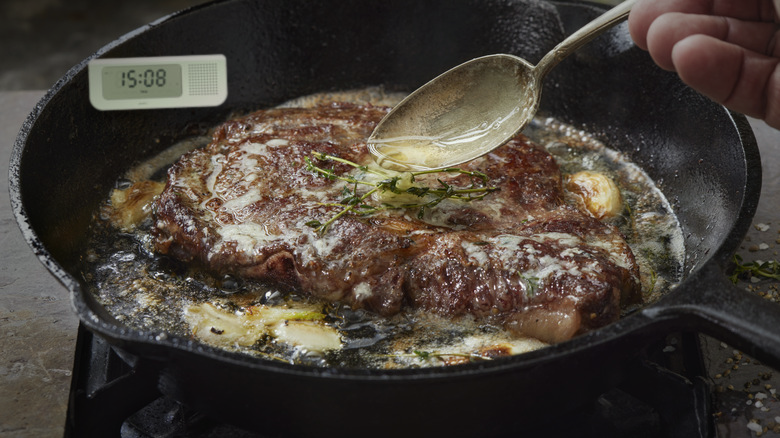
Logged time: 15,08
